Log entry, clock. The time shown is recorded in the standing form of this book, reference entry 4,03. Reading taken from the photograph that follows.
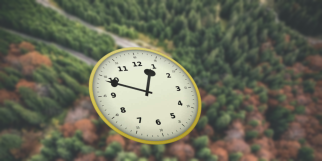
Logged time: 12,49
